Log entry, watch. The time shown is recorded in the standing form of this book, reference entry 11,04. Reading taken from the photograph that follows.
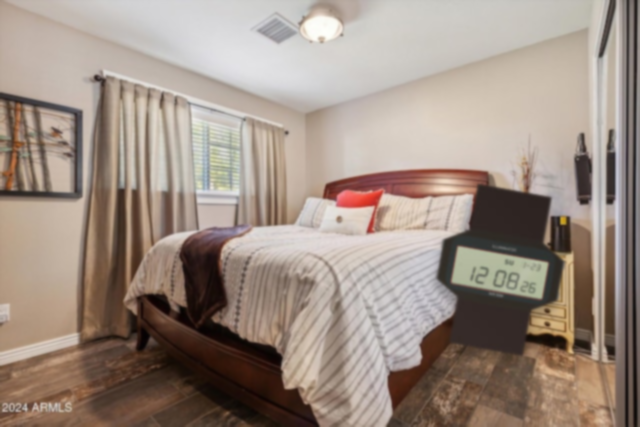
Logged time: 12,08
